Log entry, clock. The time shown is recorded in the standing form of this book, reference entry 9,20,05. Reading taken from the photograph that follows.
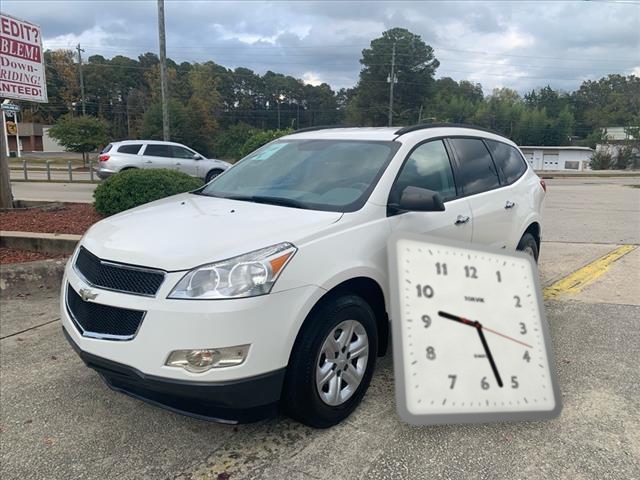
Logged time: 9,27,18
